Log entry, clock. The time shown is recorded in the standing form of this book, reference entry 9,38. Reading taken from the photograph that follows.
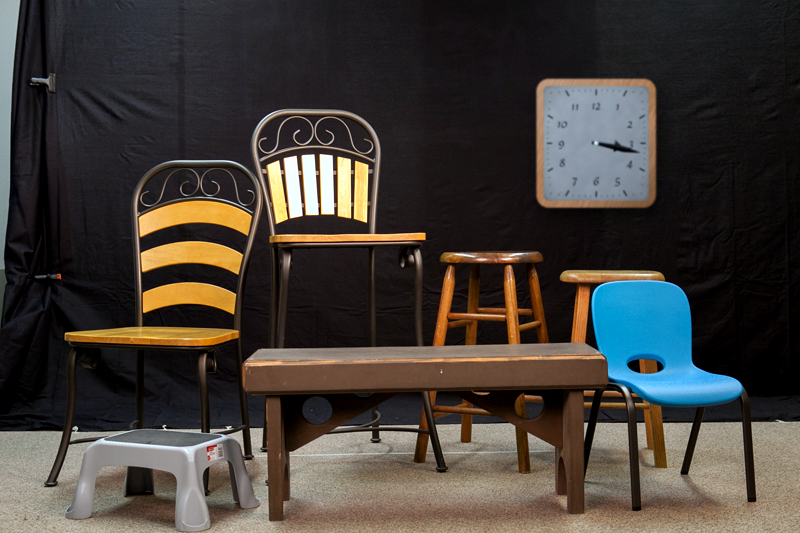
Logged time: 3,17
